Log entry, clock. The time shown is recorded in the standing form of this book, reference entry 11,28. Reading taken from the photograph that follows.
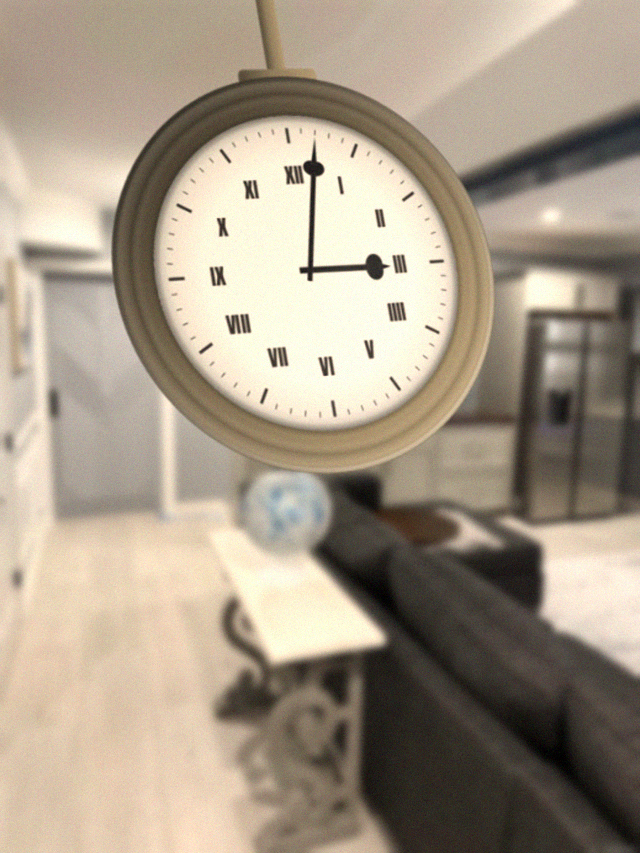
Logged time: 3,02
